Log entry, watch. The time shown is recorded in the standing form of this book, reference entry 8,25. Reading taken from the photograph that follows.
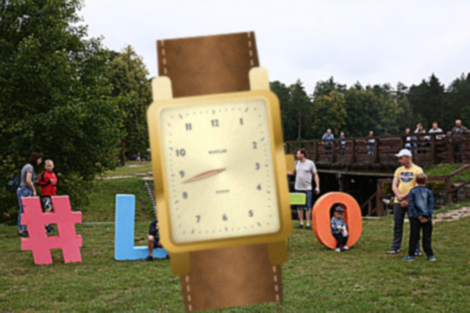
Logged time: 8,43
